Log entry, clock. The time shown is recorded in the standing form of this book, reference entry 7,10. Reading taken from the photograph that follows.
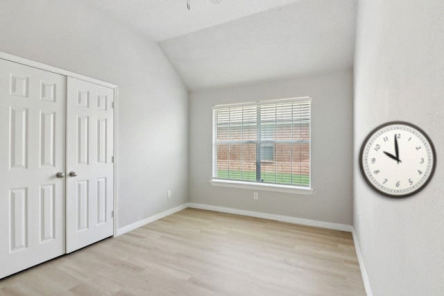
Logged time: 9,59
